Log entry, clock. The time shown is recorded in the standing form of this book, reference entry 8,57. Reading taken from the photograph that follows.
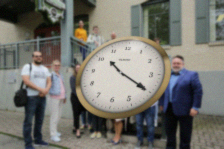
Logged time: 10,20
